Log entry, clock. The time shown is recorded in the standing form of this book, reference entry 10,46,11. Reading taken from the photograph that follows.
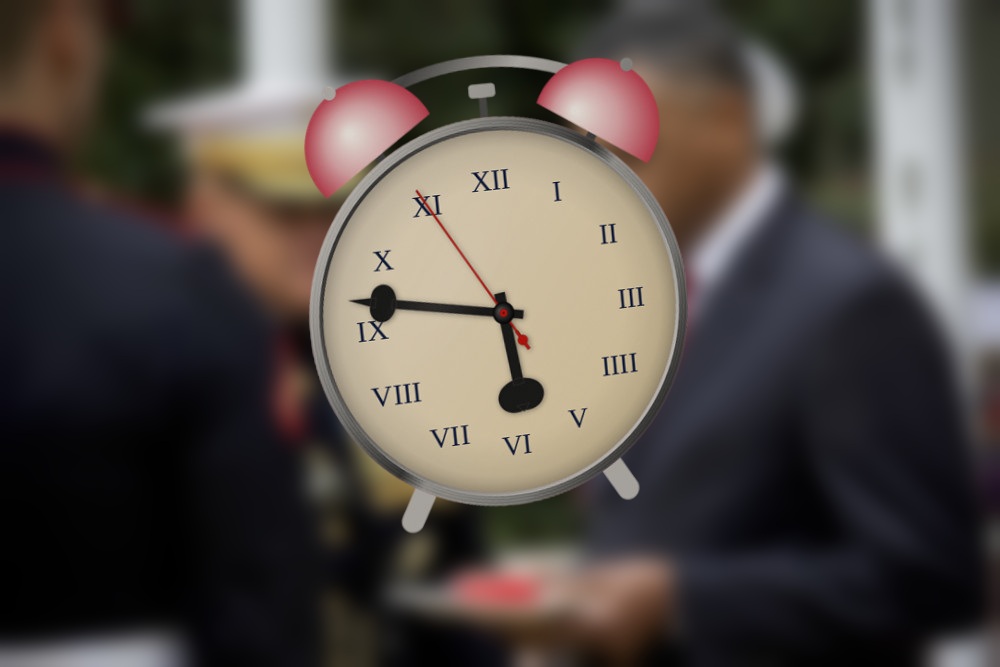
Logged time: 5,46,55
